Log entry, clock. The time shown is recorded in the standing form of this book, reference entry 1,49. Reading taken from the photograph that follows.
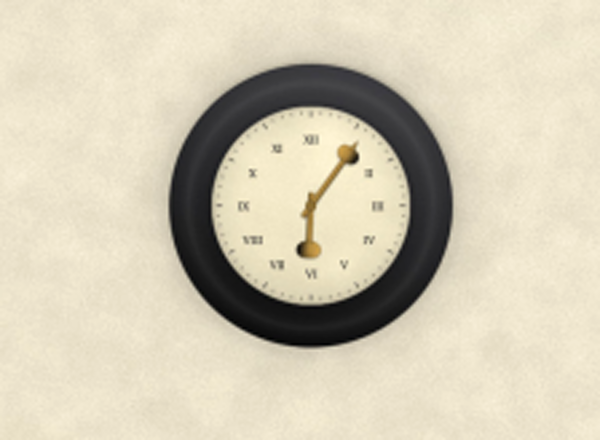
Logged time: 6,06
